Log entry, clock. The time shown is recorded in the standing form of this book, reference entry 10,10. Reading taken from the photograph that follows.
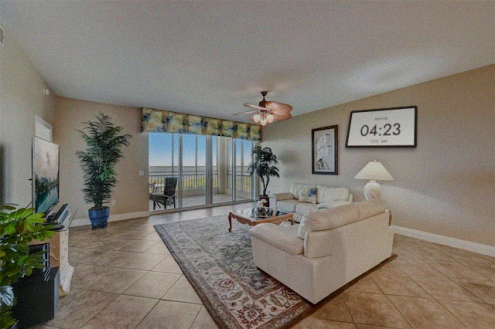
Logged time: 4,23
